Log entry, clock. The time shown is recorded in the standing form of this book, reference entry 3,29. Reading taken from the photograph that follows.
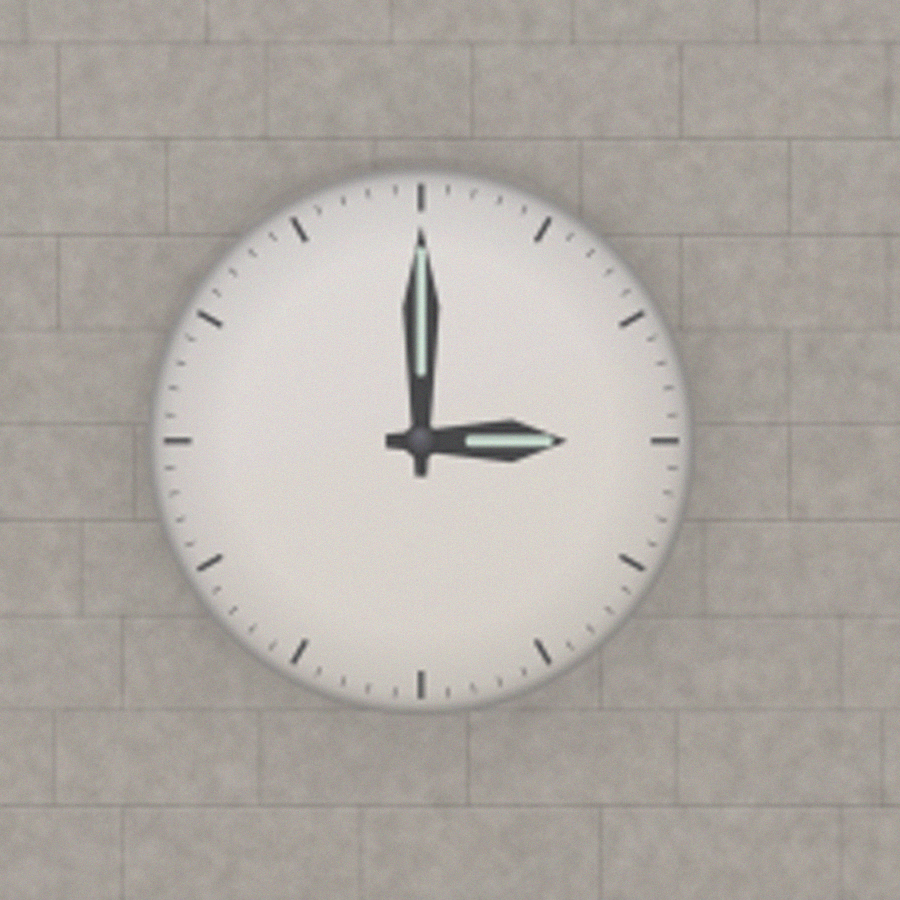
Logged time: 3,00
